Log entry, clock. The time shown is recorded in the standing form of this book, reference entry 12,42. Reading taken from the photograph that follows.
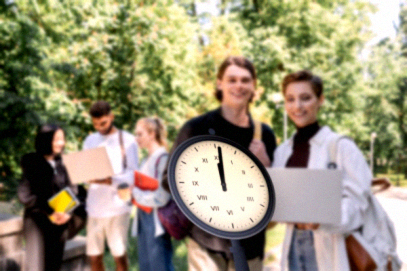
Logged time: 12,01
